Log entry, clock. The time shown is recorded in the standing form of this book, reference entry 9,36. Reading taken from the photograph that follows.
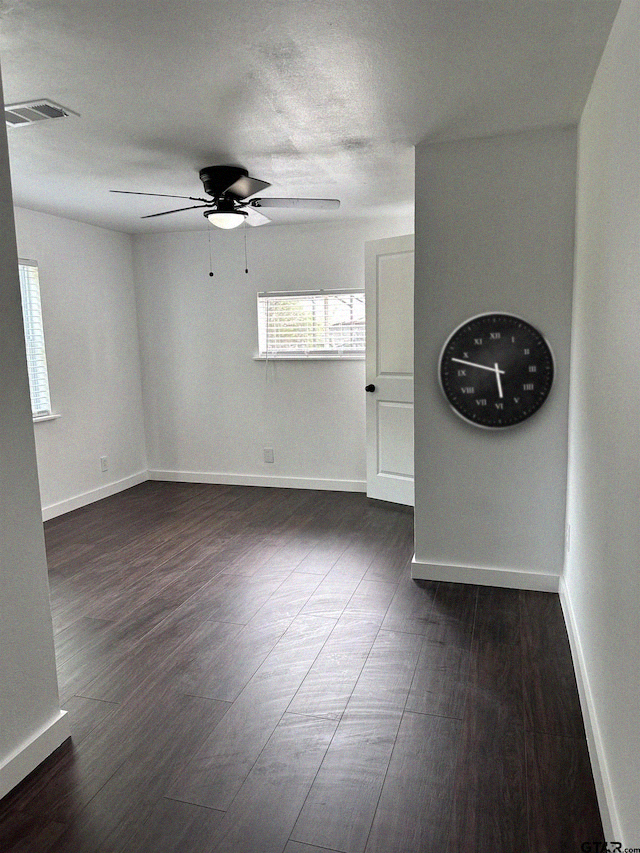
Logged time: 5,48
